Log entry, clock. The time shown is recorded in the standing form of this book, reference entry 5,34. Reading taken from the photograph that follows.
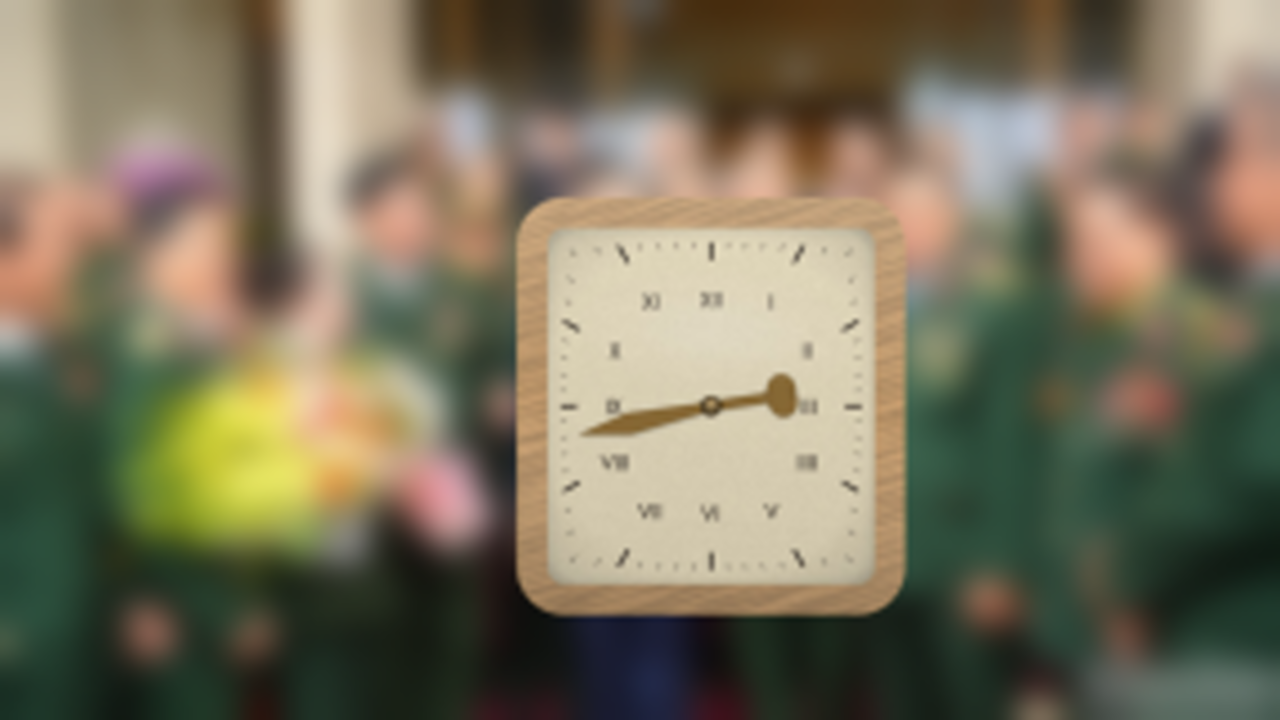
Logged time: 2,43
